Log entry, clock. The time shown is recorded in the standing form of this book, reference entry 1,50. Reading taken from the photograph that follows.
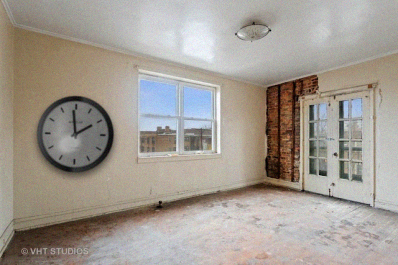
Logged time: 1,59
